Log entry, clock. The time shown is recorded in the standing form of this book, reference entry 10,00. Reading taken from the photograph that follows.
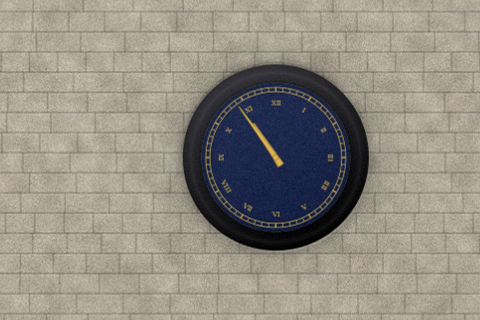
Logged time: 10,54
